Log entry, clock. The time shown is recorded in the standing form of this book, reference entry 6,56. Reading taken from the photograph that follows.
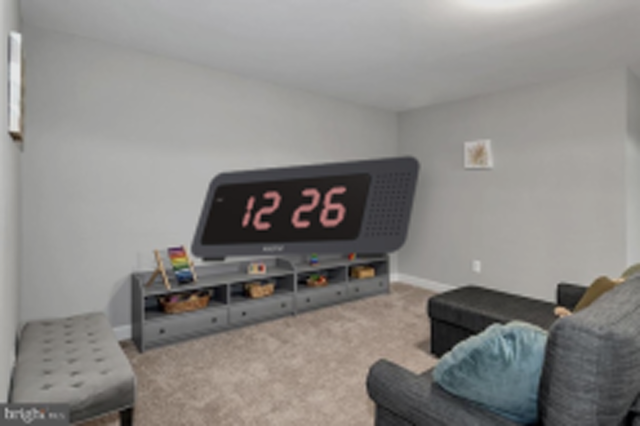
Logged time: 12,26
